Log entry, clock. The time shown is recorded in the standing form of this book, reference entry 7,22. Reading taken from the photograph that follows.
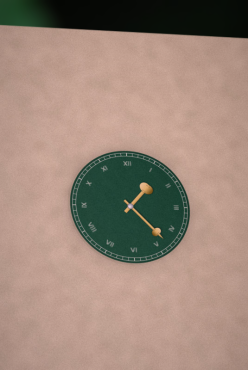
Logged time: 1,23
